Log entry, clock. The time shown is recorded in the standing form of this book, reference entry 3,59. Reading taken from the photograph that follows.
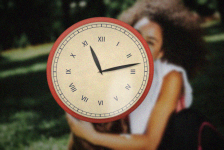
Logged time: 11,13
